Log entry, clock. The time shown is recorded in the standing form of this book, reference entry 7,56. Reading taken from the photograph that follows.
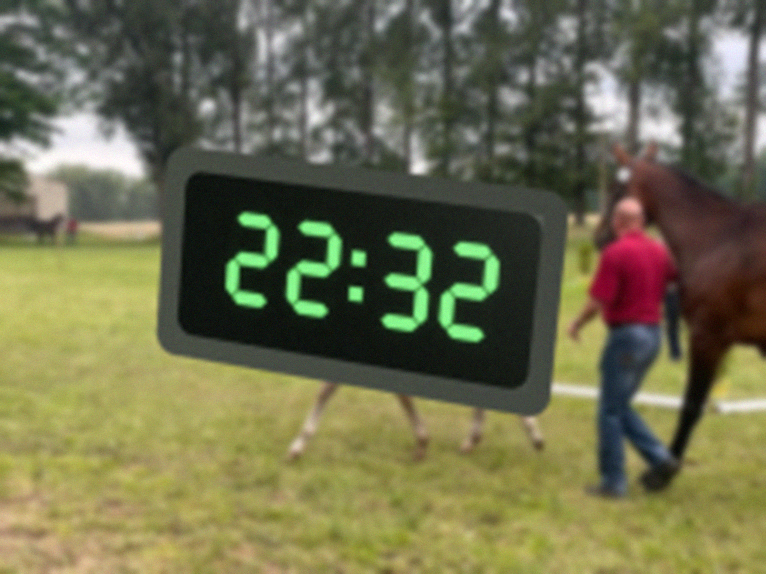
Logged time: 22,32
